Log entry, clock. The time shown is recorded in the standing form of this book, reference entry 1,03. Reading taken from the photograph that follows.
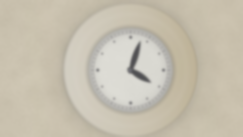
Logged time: 4,03
